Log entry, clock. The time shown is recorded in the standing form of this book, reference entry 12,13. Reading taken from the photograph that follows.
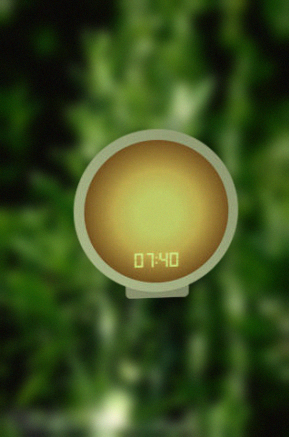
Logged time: 7,40
